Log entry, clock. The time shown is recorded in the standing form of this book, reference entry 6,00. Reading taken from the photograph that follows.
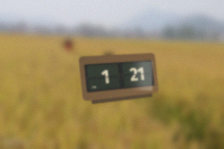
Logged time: 1,21
